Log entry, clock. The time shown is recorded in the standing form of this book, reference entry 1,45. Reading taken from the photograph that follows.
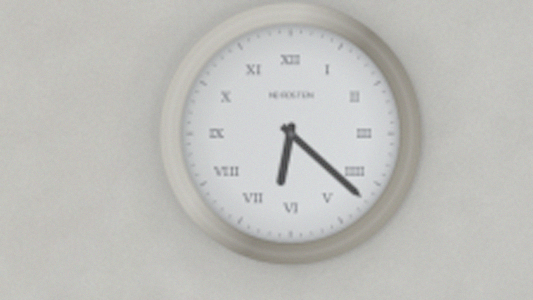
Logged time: 6,22
